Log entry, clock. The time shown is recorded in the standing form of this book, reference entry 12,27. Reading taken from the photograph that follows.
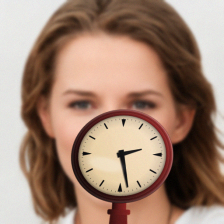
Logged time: 2,28
